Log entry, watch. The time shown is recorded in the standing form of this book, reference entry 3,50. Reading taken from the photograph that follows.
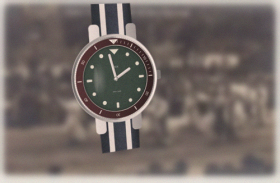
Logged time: 1,58
